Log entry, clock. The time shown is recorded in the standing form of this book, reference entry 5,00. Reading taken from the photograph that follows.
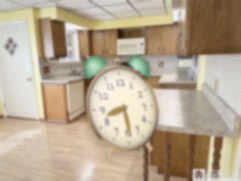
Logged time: 8,29
